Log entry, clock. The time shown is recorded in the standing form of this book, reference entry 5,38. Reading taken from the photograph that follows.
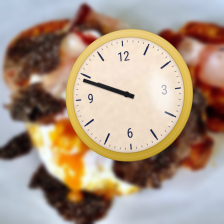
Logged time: 9,49
